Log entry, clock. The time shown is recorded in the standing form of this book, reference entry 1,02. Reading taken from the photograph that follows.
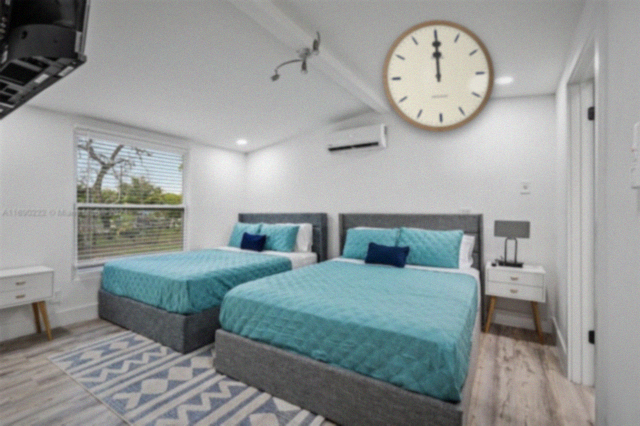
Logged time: 12,00
